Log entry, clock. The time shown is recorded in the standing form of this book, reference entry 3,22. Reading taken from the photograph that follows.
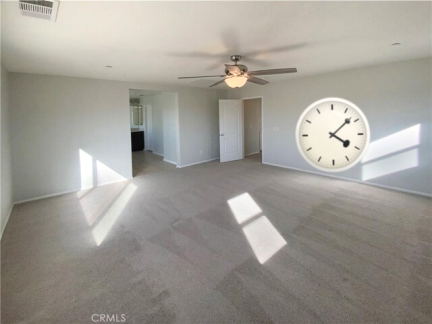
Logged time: 4,08
